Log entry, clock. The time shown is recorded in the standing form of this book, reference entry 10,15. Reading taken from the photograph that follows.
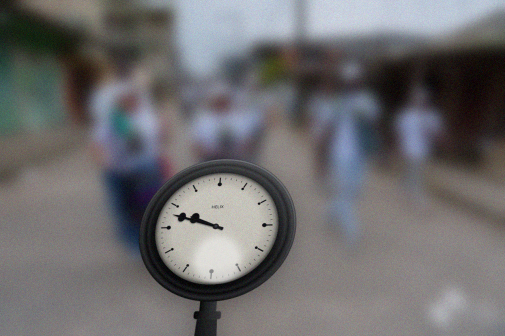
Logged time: 9,48
